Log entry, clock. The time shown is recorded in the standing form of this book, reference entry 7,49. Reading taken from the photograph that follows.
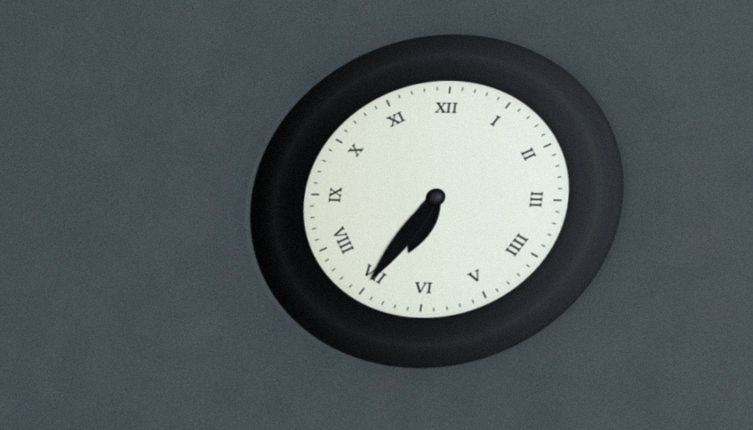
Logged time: 6,35
